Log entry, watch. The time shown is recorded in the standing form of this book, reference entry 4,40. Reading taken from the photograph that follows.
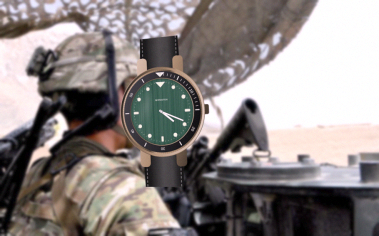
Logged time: 4,19
